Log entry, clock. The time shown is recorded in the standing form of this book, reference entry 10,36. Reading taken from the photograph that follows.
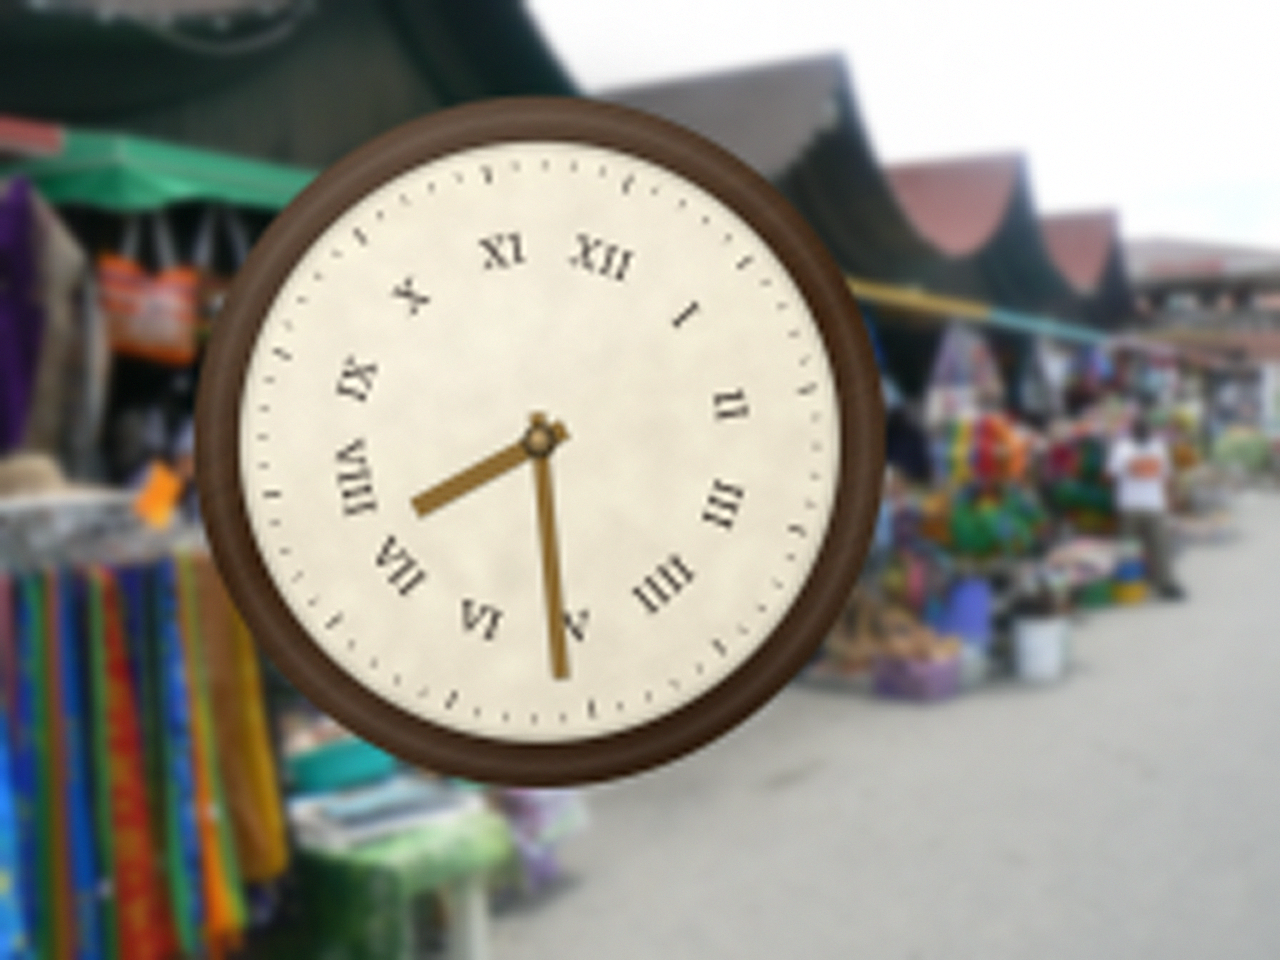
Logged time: 7,26
